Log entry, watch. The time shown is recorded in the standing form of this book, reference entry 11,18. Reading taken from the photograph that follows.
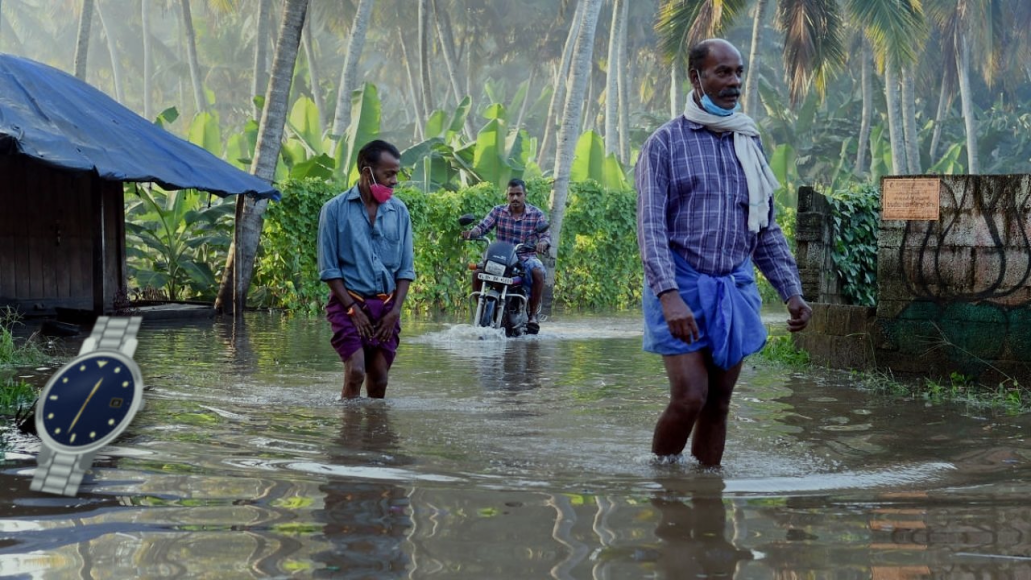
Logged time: 12,32
